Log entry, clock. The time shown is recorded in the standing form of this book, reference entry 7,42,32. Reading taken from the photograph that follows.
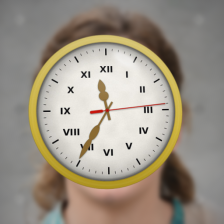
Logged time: 11,35,14
